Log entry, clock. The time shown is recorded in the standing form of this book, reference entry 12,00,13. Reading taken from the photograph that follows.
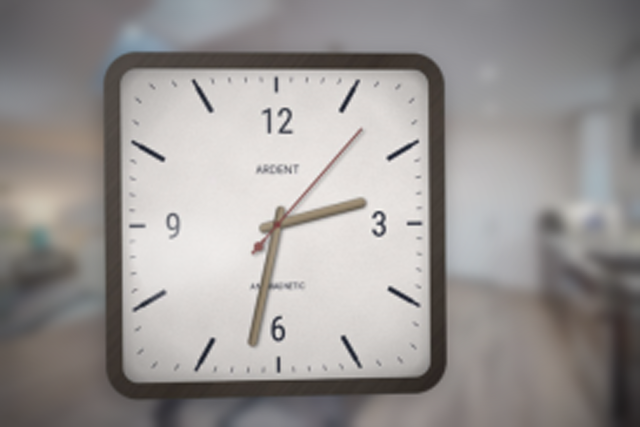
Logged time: 2,32,07
